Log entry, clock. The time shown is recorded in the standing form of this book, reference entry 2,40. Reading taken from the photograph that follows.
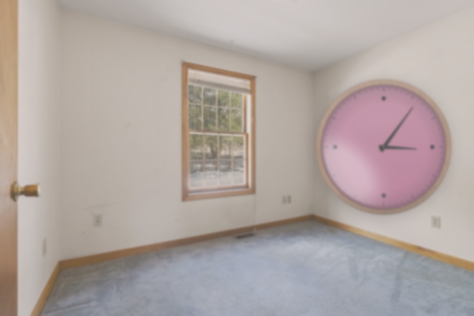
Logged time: 3,06
